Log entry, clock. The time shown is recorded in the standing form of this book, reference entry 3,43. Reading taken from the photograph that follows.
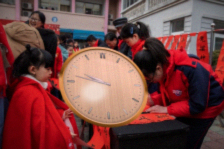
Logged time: 9,47
